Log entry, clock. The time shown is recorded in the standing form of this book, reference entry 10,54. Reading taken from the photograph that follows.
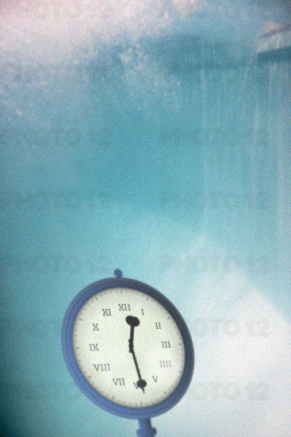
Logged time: 12,29
